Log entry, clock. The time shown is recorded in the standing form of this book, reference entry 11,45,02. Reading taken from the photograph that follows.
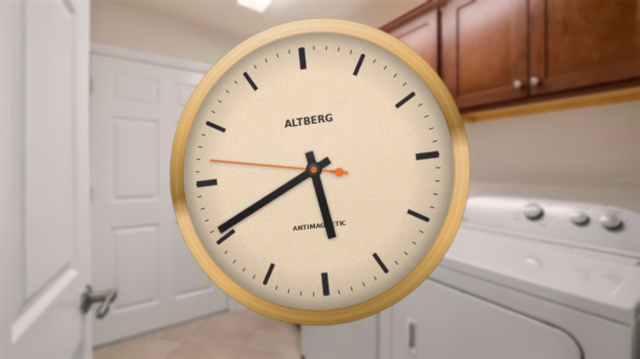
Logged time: 5,40,47
